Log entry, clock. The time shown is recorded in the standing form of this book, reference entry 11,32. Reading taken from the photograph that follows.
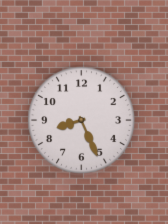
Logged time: 8,26
